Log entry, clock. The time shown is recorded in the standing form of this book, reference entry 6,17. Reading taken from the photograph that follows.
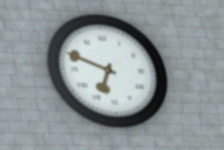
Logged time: 6,49
